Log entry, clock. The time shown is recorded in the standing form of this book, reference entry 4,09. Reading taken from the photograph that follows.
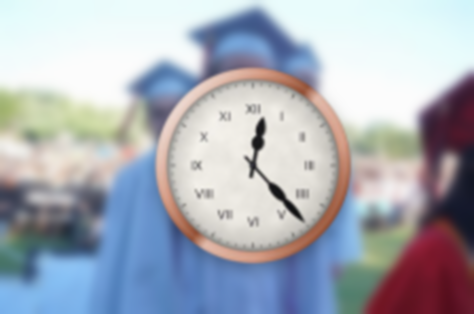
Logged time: 12,23
